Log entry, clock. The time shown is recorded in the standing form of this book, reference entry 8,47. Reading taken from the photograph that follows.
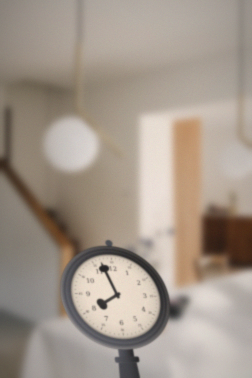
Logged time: 7,57
